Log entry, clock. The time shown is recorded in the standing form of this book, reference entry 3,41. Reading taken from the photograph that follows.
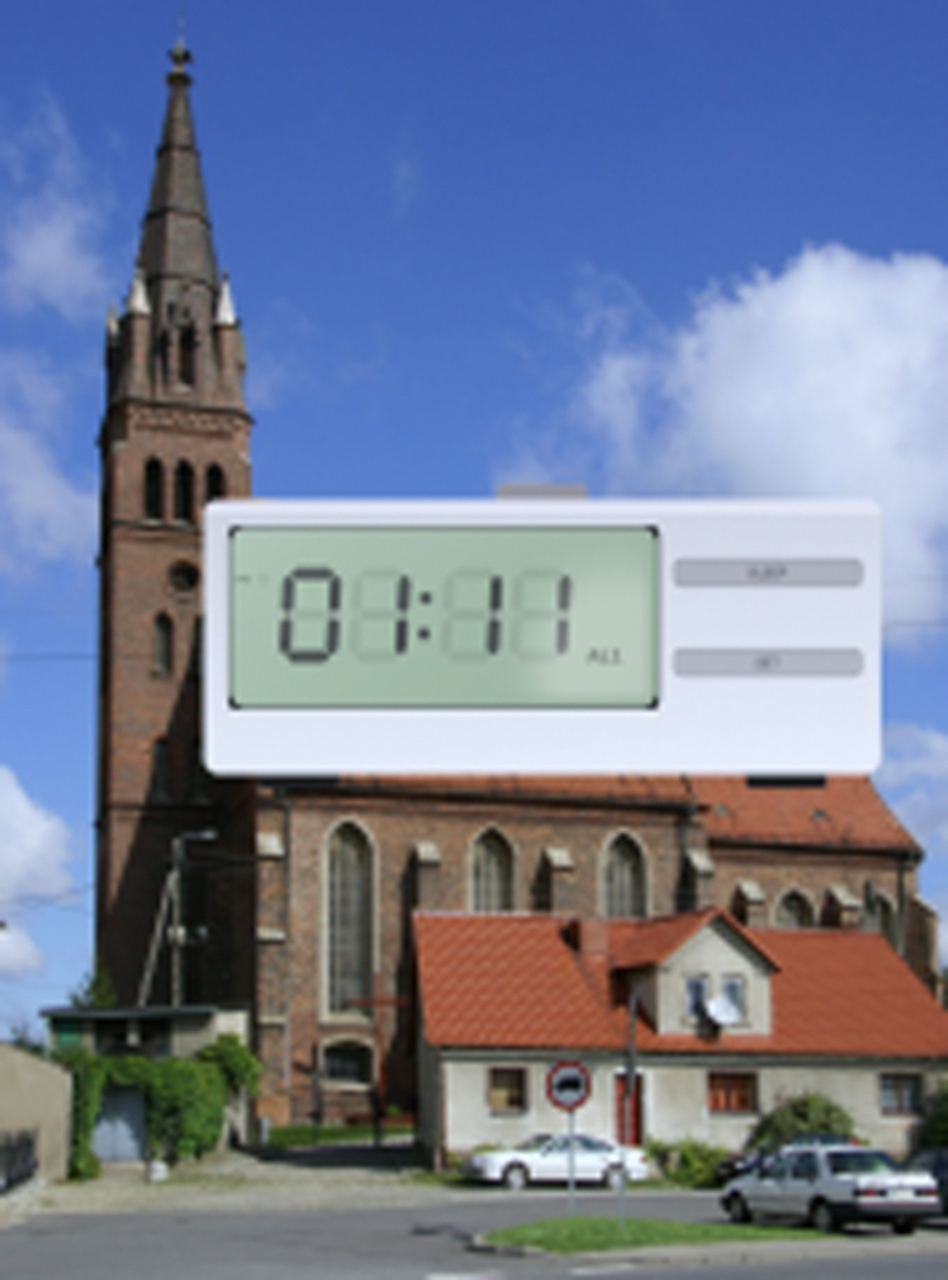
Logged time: 1,11
